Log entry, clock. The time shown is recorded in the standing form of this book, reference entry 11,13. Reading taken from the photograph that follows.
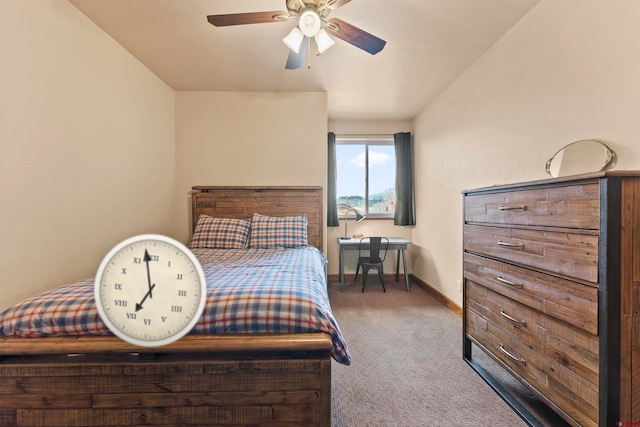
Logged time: 6,58
